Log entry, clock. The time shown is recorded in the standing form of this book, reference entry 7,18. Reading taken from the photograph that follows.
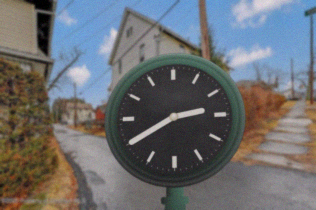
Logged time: 2,40
